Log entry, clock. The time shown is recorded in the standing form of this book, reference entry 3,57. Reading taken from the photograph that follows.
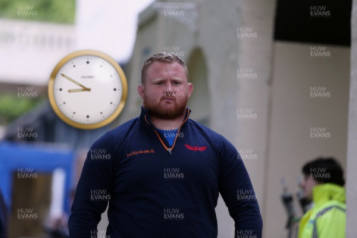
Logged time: 8,50
